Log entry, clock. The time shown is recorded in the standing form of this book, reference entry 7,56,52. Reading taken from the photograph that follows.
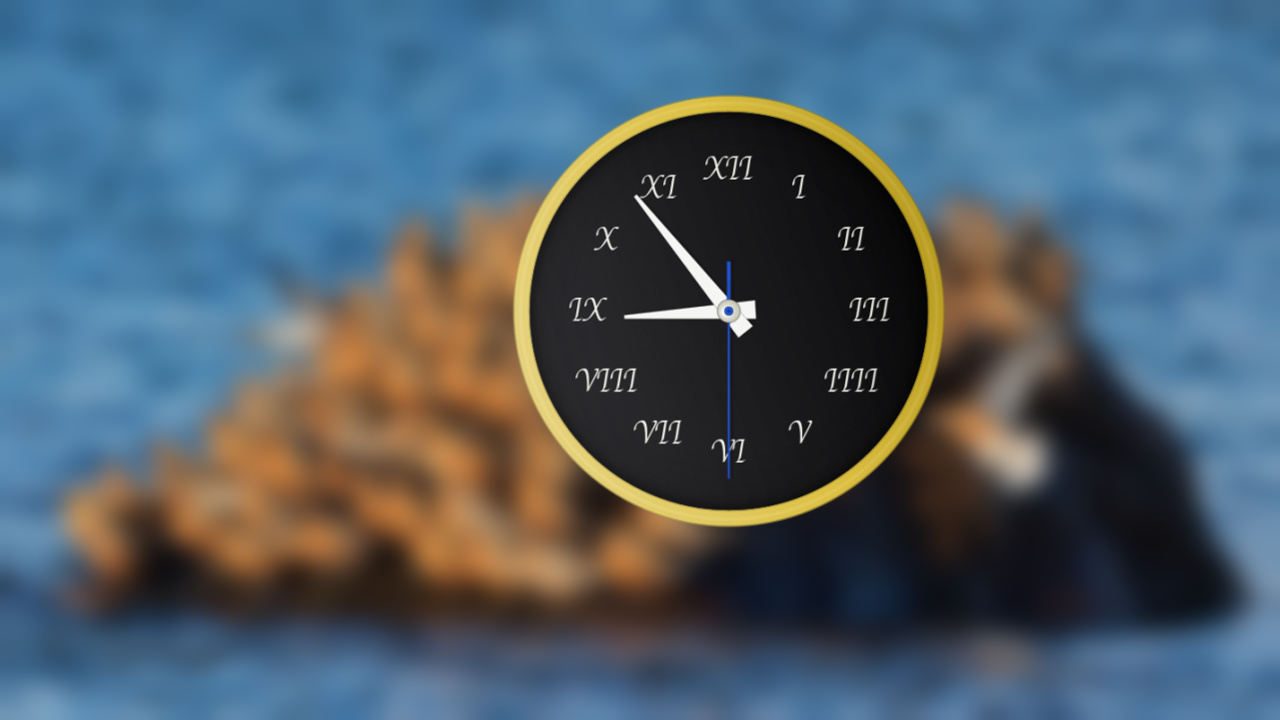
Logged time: 8,53,30
